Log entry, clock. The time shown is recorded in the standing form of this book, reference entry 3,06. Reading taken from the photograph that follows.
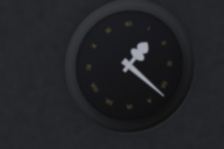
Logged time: 1,22
